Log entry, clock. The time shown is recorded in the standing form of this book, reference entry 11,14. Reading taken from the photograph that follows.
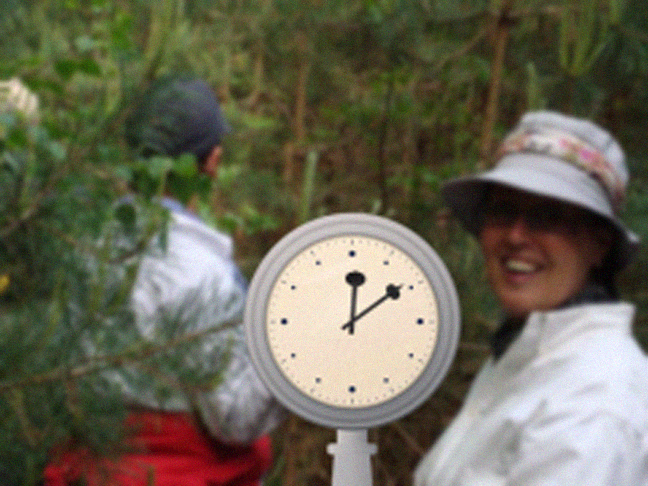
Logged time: 12,09
